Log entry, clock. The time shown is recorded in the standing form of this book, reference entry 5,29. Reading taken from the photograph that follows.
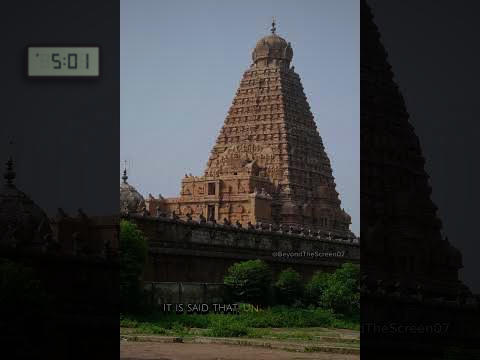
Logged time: 5,01
